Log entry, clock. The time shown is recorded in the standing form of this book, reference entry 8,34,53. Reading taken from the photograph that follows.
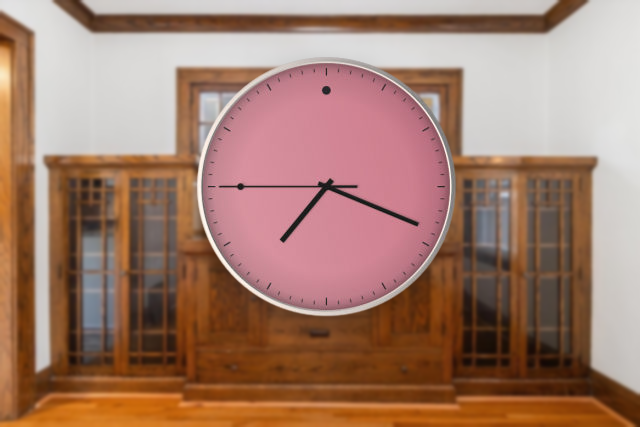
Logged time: 7,18,45
